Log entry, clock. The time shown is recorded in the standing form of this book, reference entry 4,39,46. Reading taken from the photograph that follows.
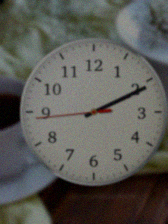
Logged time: 2,10,44
